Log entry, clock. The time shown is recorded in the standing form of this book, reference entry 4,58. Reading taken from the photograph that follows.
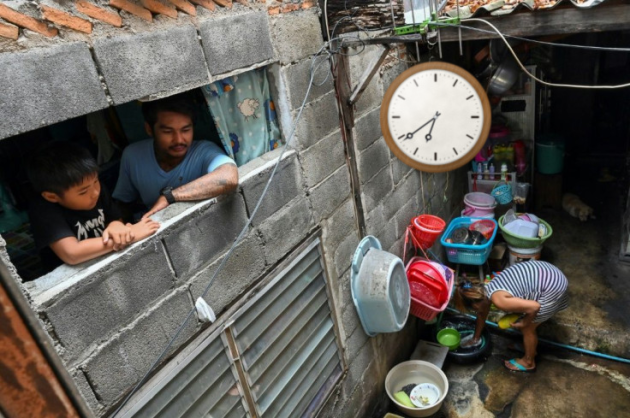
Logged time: 6,39
